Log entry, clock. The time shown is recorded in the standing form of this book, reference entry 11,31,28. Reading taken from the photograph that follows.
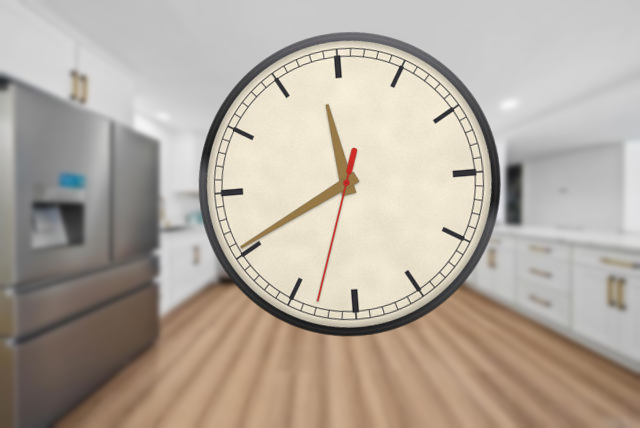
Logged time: 11,40,33
